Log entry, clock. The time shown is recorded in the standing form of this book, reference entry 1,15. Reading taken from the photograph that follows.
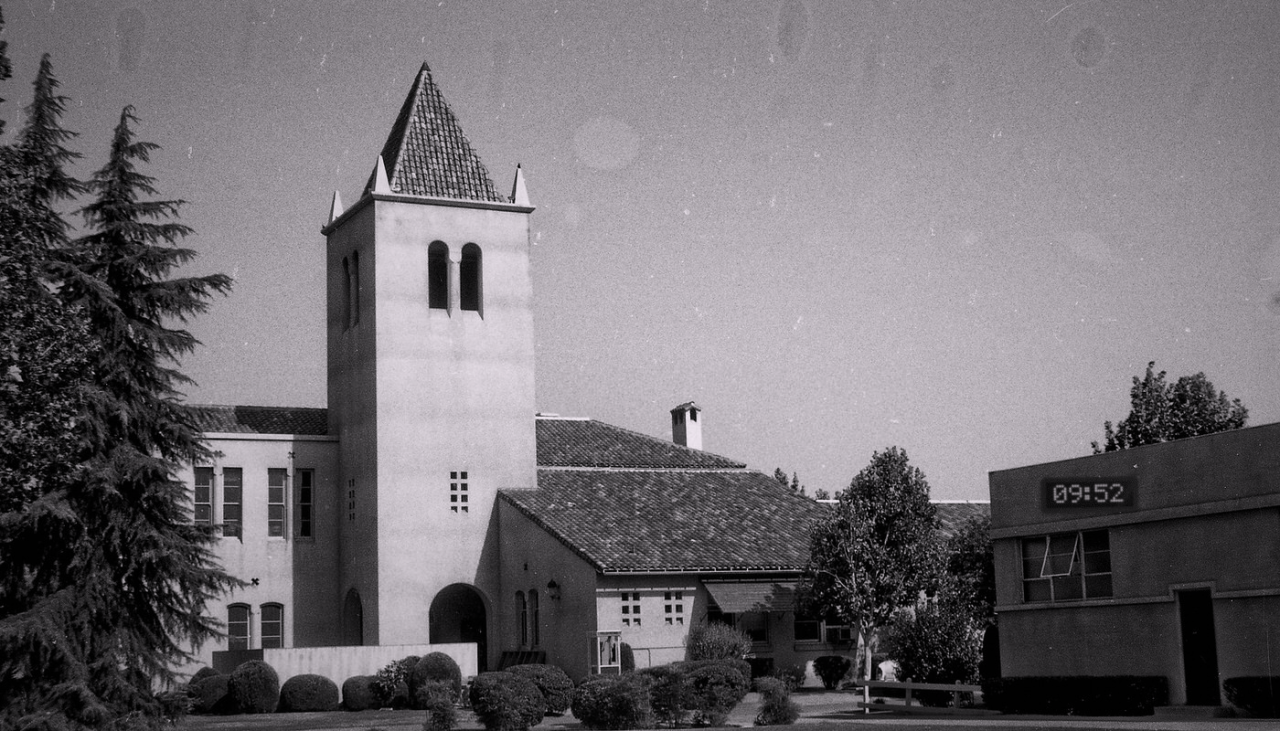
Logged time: 9,52
